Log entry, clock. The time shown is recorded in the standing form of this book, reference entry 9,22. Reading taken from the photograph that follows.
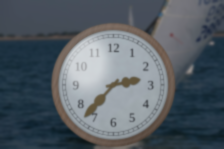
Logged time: 2,37
